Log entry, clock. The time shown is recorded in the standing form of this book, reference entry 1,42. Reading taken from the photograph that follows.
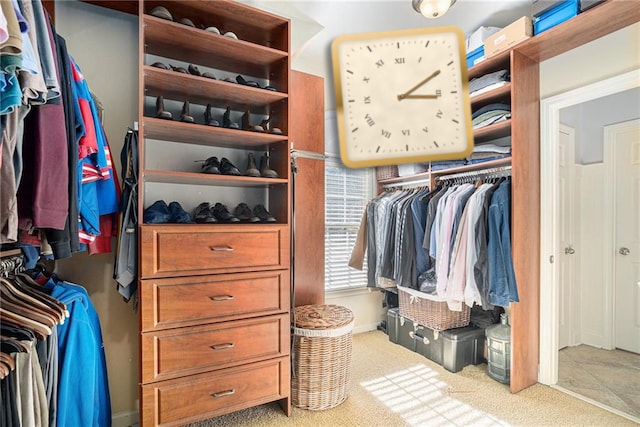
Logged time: 3,10
